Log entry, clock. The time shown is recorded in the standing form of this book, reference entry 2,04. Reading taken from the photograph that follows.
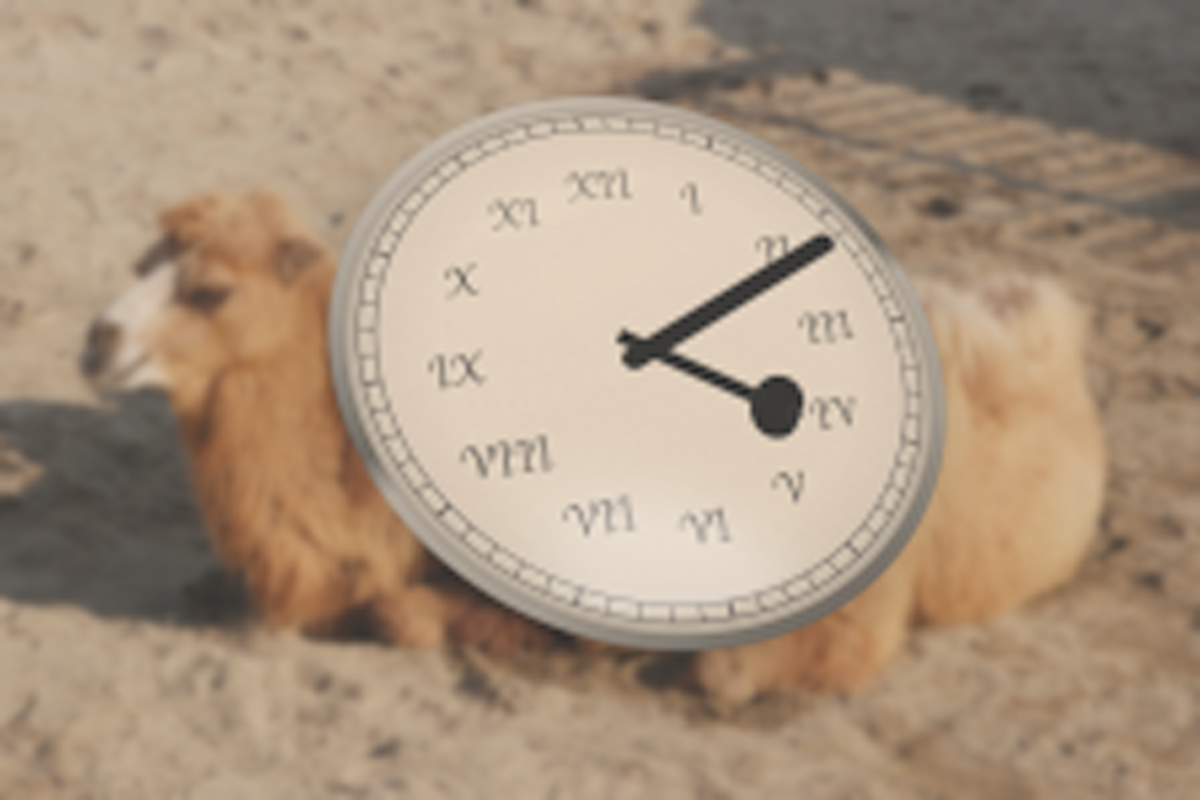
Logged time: 4,11
